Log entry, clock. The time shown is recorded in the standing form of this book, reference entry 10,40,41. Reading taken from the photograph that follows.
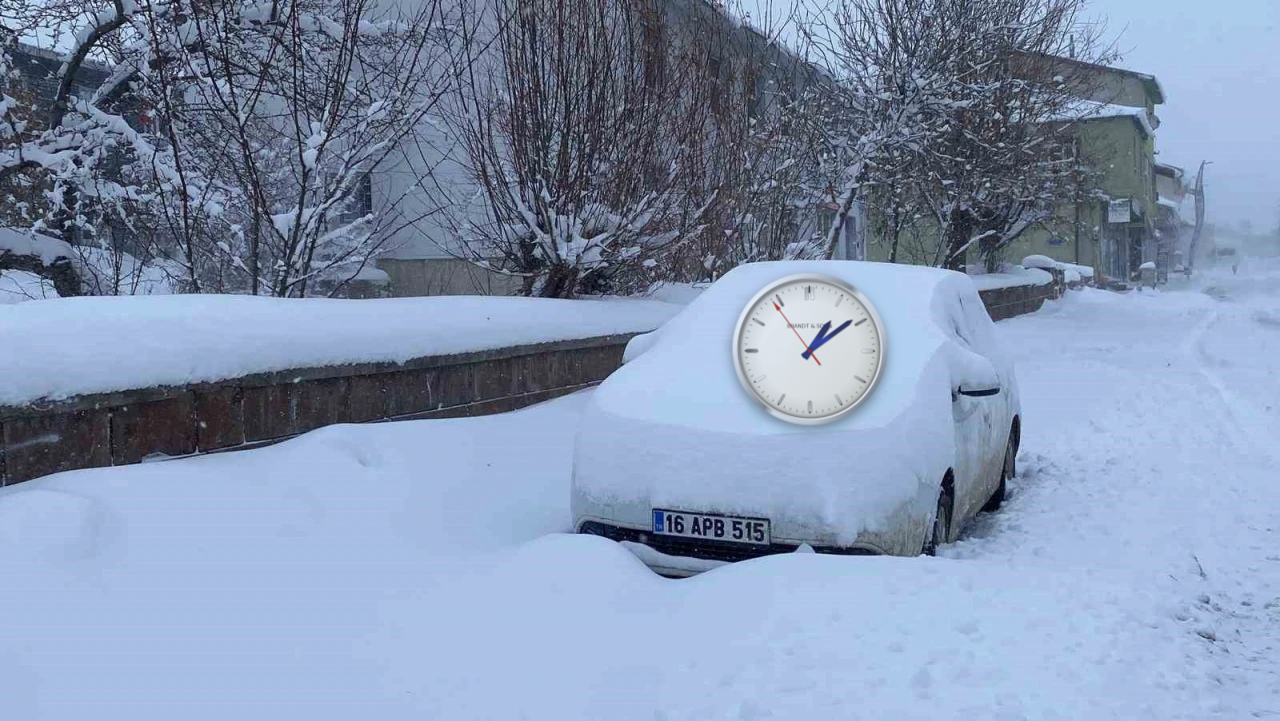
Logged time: 1,08,54
